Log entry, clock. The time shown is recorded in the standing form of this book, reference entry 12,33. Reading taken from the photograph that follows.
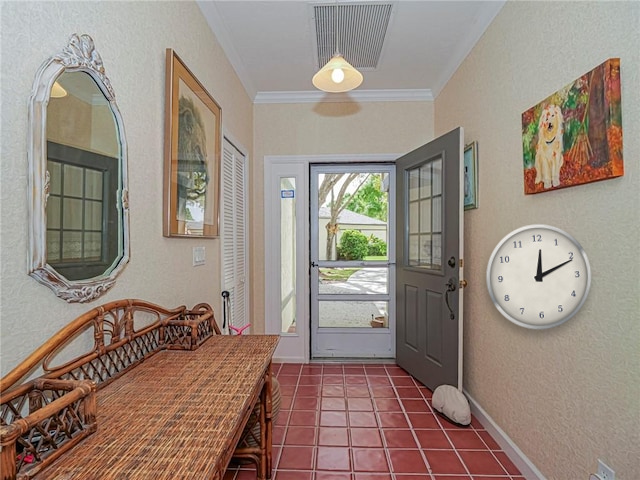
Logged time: 12,11
